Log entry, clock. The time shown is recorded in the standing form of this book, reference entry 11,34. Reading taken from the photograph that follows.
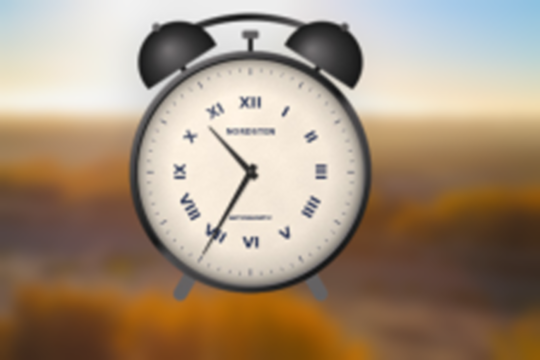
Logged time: 10,35
